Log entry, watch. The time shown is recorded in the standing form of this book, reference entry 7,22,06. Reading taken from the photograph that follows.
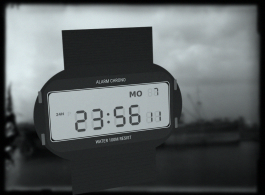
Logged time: 23,56,11
